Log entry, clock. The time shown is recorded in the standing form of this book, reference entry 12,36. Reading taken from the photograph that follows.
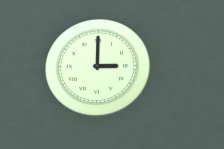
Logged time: 3,00
